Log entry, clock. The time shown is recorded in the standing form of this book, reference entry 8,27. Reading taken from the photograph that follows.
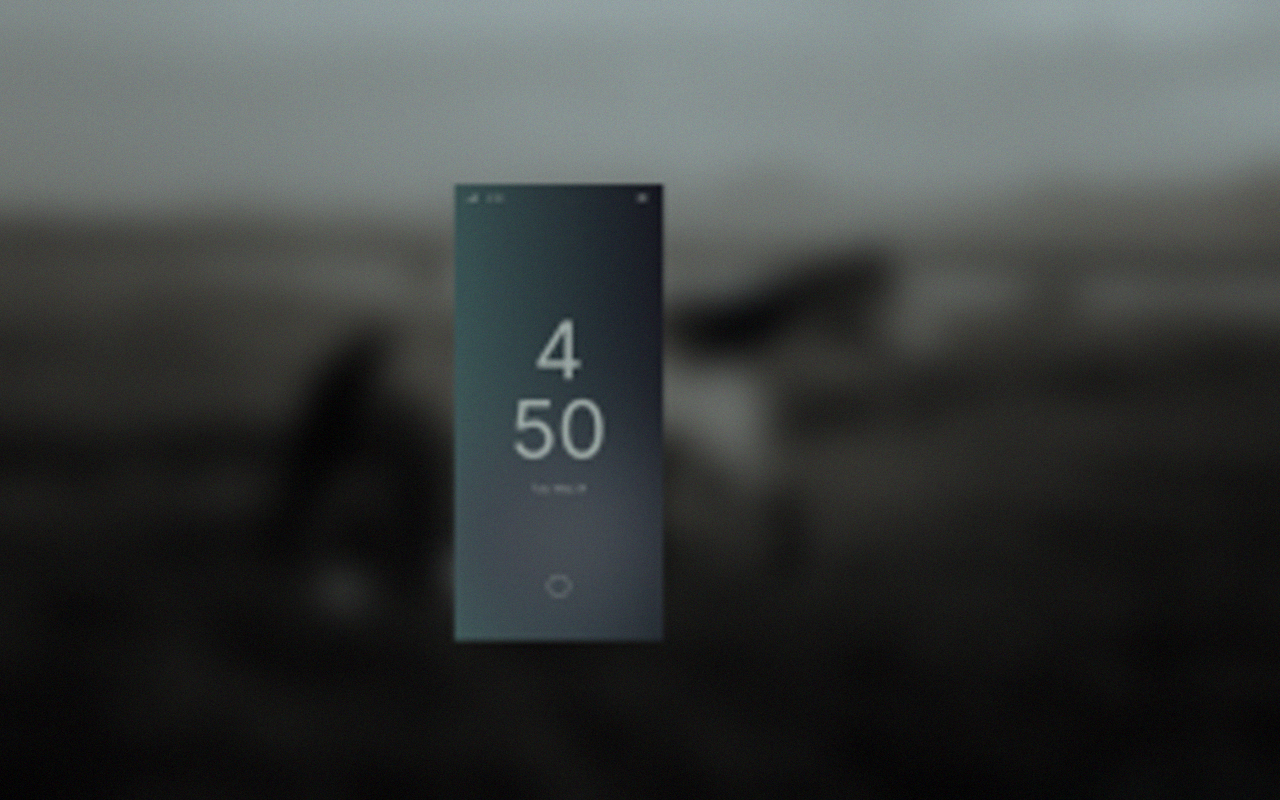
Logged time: 4,50
